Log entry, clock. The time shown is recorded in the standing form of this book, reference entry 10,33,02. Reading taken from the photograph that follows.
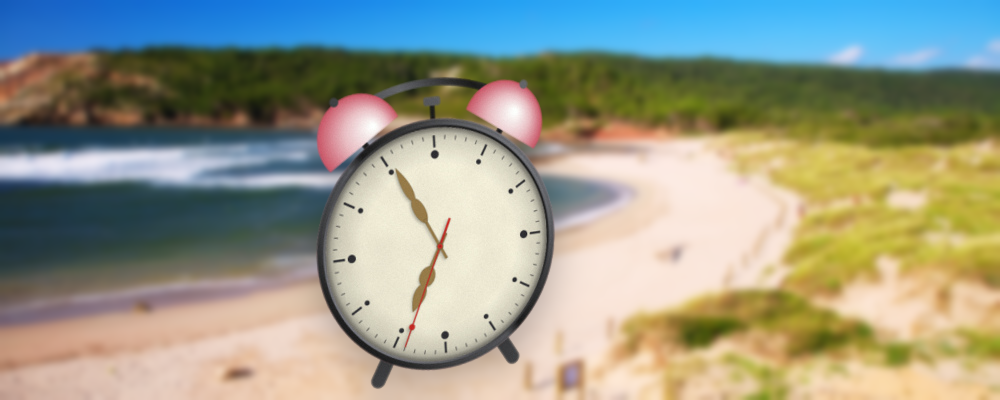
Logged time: 6,55,34
